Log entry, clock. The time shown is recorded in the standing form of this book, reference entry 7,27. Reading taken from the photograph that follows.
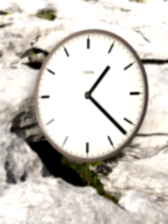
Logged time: 1,22
